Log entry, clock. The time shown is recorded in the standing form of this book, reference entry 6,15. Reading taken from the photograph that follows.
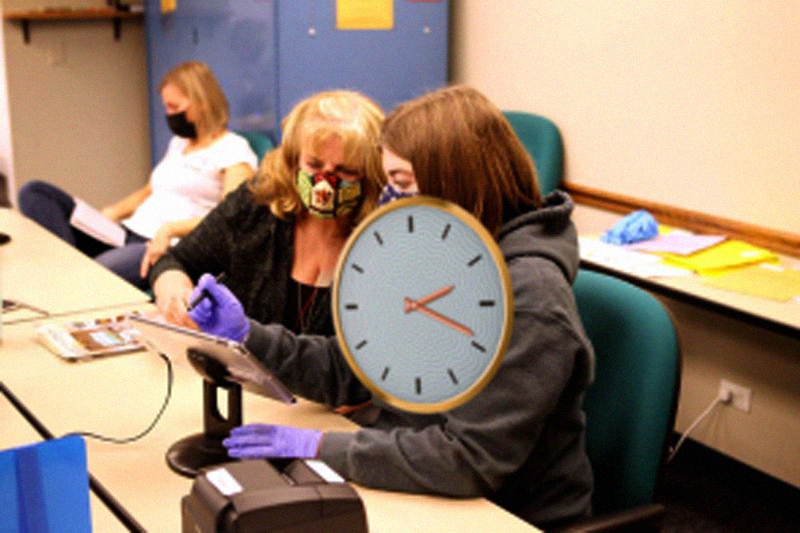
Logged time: 2,19
